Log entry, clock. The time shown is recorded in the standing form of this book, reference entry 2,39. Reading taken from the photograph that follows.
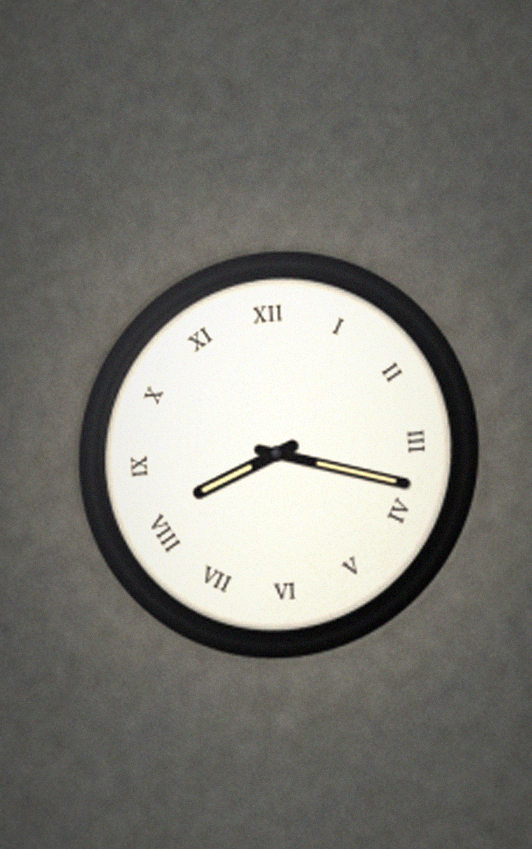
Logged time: 8,18
